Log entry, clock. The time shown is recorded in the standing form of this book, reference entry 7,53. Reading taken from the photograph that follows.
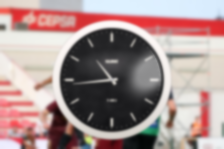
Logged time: 10,44
